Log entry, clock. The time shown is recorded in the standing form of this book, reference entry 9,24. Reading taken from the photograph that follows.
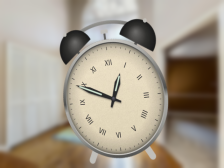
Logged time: 12,49
